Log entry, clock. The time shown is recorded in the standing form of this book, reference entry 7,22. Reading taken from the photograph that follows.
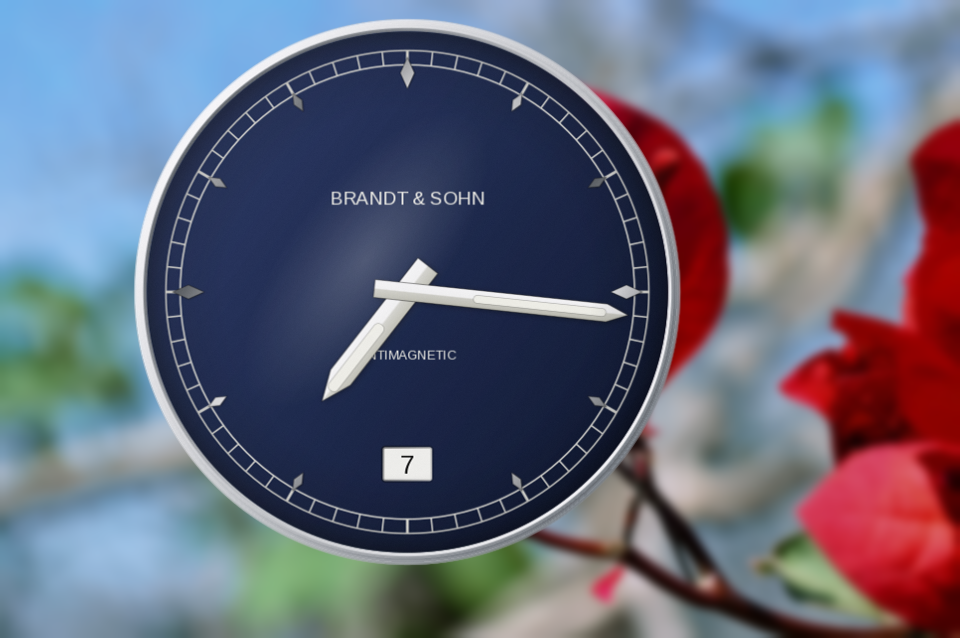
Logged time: 7,16
